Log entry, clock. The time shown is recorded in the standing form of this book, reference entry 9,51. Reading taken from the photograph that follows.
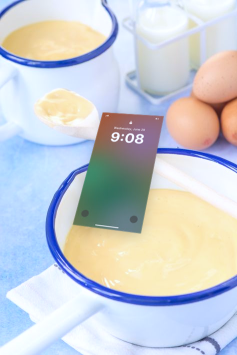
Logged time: 9,08
